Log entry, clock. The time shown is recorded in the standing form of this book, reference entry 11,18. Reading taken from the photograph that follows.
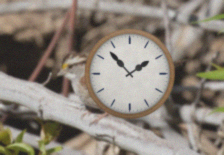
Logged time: 1,53
